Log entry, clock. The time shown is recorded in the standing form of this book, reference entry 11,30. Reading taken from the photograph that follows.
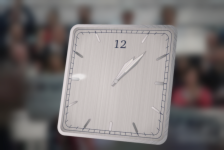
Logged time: 1,07
